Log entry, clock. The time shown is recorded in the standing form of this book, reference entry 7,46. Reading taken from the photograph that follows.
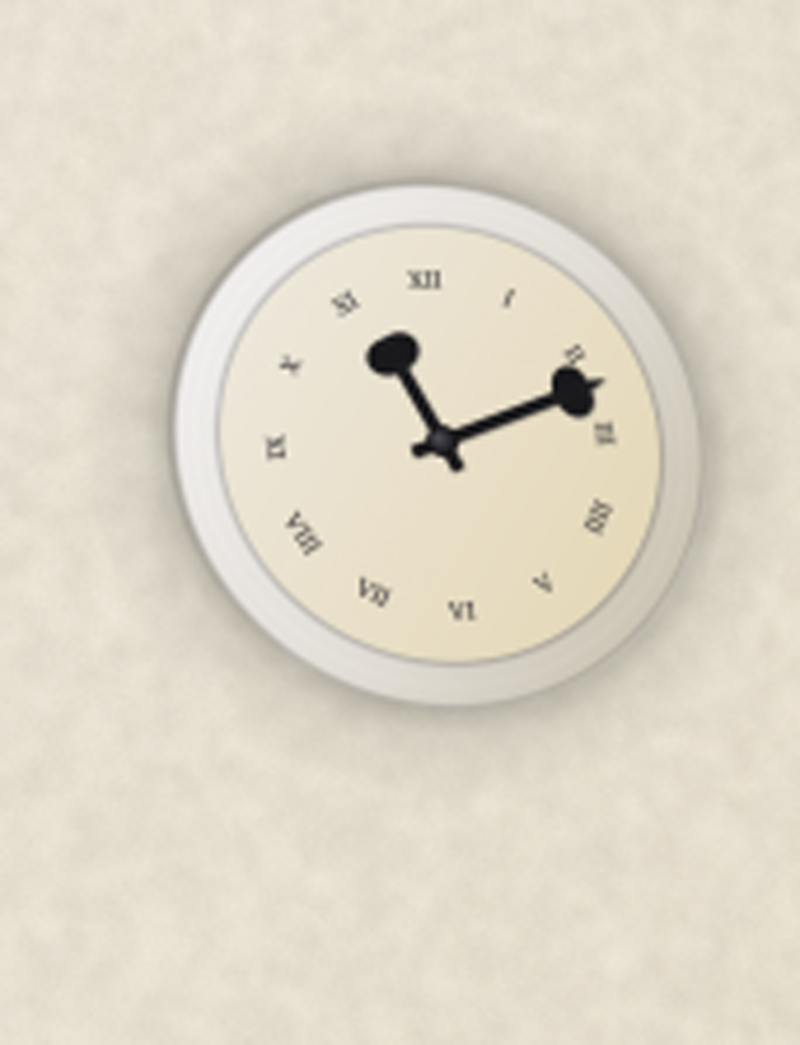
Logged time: 11,12
